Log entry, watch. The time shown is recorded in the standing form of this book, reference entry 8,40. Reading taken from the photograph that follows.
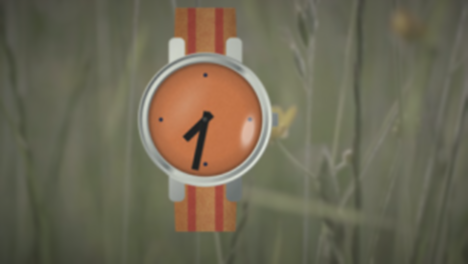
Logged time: 7,32
